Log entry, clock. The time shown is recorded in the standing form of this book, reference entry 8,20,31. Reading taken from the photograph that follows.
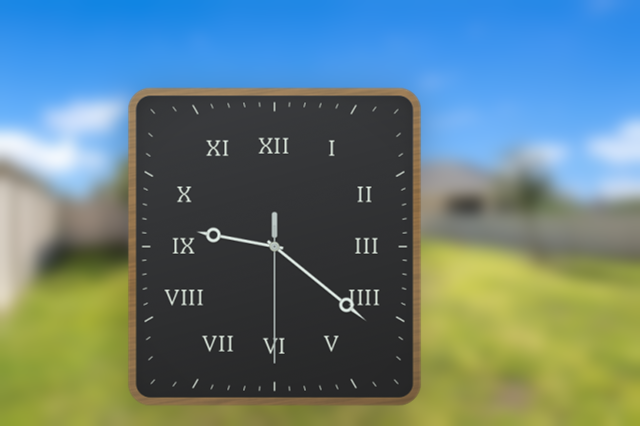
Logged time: 9,21,30
